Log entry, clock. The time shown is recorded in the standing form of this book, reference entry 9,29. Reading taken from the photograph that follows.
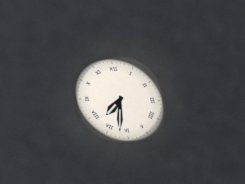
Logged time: 7,32
